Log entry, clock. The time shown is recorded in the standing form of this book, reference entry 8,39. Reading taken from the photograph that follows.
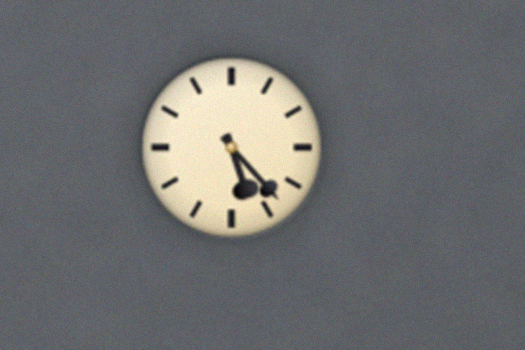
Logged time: 5,23
